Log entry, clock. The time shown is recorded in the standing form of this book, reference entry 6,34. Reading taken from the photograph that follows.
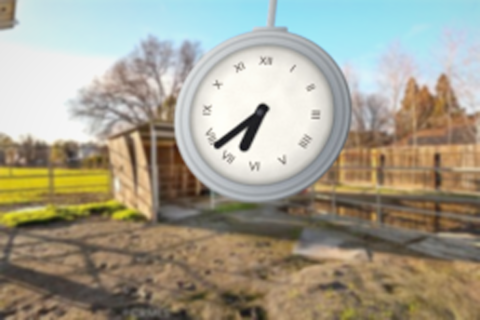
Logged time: 6,38
